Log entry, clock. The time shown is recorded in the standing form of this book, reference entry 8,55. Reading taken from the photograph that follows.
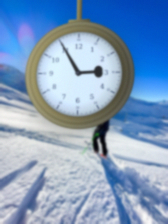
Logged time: 2,55
